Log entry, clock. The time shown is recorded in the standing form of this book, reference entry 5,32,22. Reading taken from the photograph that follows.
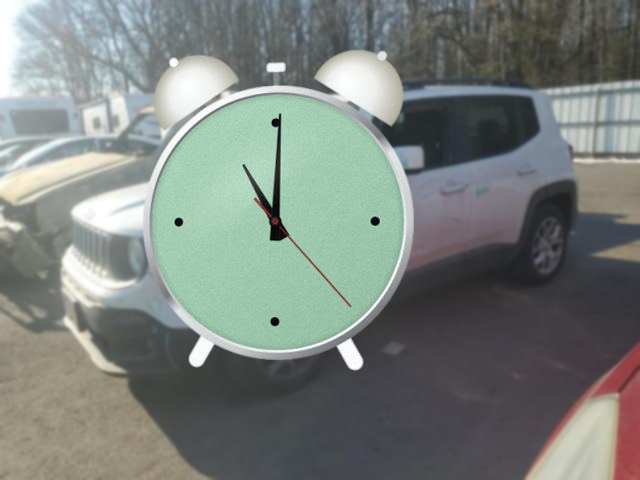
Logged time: 11,00,23
